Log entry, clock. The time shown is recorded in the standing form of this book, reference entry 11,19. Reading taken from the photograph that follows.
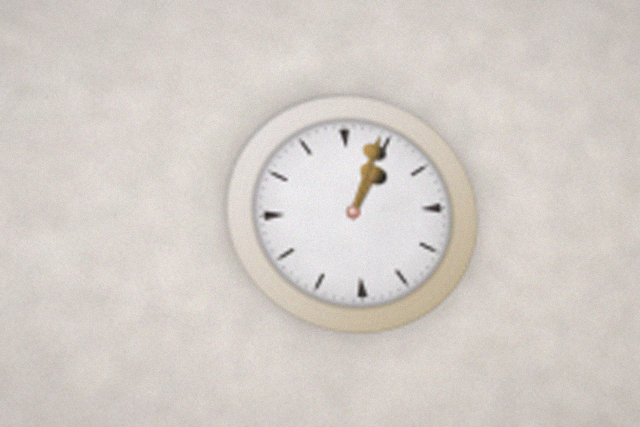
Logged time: 1,04
